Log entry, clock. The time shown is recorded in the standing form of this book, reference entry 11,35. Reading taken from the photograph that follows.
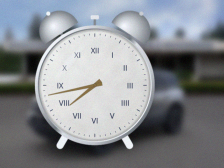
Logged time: 7,43
